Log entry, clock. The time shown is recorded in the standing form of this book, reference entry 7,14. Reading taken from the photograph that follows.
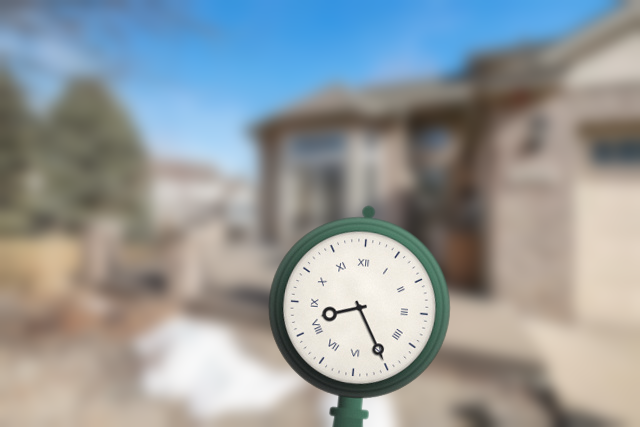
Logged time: 8,25
